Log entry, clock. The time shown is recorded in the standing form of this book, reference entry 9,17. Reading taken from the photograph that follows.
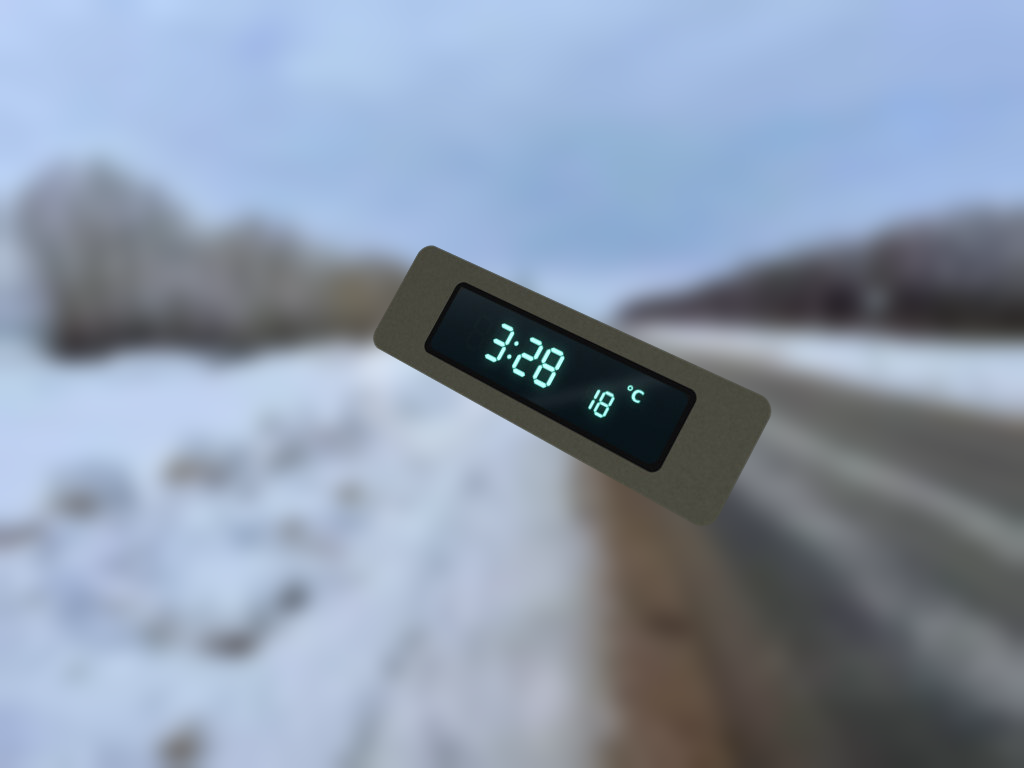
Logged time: 3,28
